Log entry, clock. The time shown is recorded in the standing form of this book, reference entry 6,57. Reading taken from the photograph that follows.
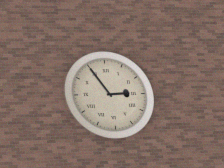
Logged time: 2,55
